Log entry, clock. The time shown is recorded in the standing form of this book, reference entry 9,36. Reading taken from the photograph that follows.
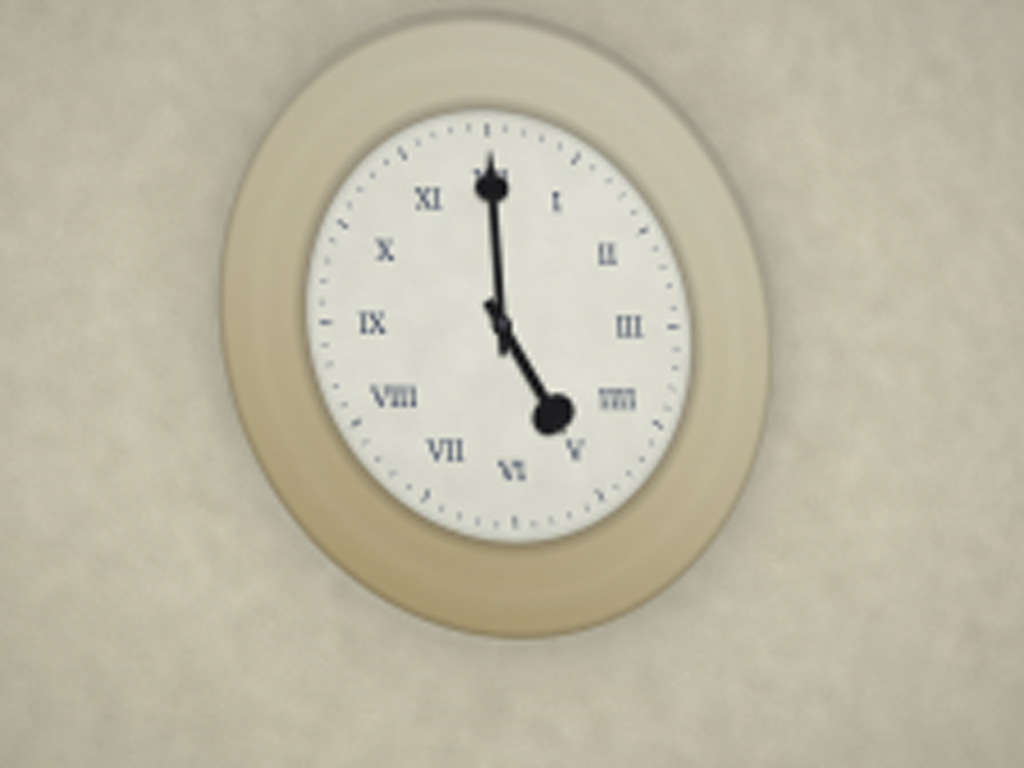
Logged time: 5,00
